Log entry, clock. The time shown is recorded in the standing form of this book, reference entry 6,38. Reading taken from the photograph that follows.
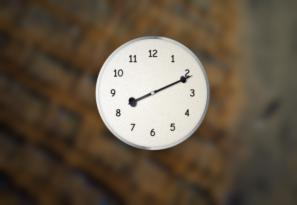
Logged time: 8,11
